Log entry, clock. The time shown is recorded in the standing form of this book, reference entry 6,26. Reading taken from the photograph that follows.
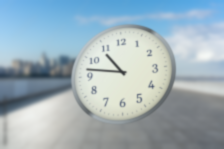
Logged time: 10,47
